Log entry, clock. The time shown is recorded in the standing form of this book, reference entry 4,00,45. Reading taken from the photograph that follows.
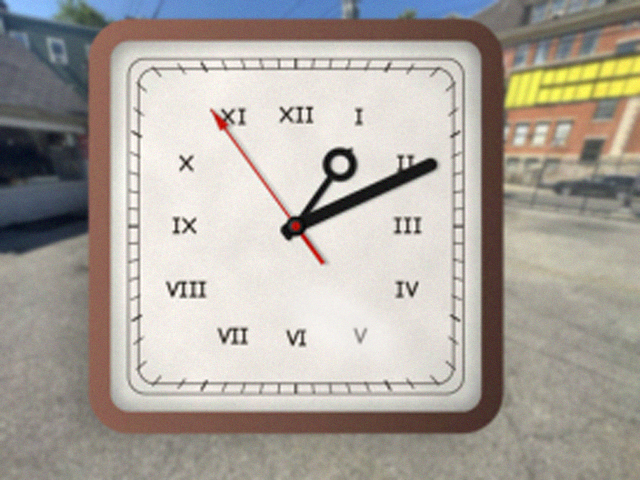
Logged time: 1,10,54
